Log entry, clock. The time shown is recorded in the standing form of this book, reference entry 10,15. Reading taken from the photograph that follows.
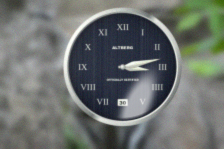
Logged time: 3,13
